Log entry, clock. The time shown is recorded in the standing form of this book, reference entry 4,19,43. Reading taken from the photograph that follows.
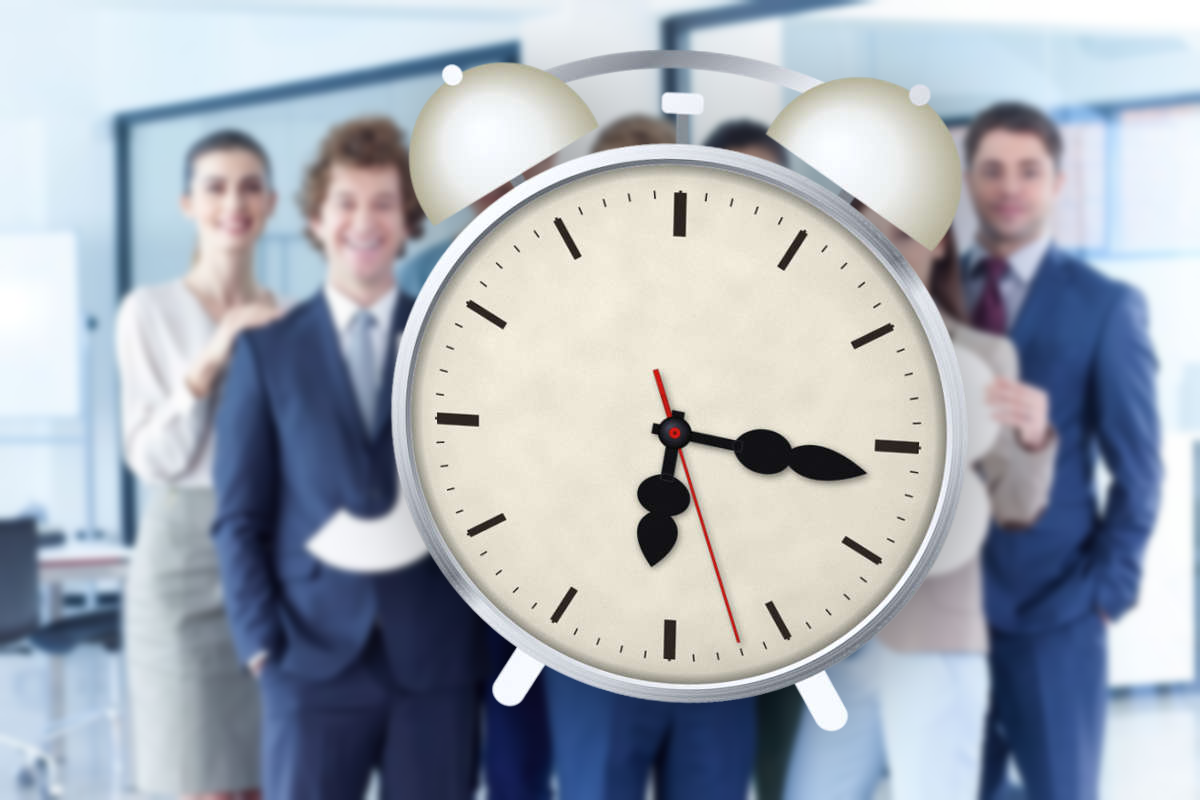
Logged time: 6,16,27
